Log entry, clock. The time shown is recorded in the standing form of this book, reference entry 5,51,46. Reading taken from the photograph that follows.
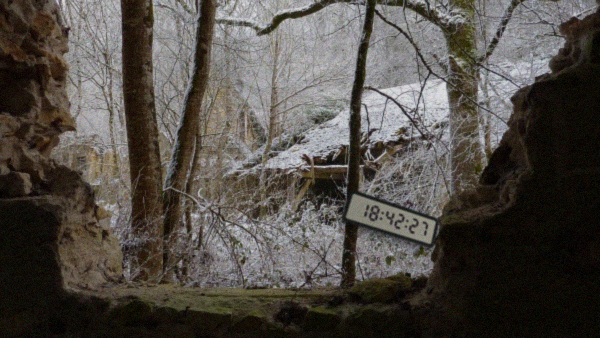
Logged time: 18,42,27
